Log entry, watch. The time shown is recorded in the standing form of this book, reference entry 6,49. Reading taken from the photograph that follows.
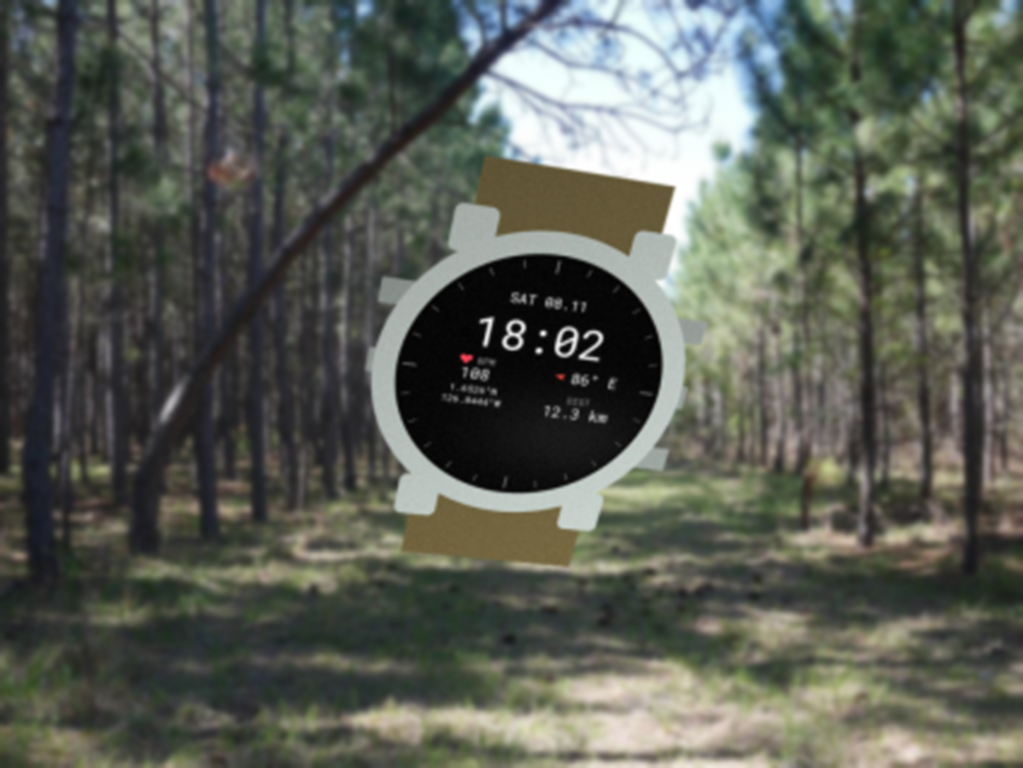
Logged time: 18,02
